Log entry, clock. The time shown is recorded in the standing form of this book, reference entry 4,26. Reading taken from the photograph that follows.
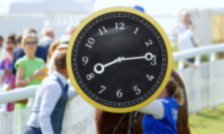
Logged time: 8,14
